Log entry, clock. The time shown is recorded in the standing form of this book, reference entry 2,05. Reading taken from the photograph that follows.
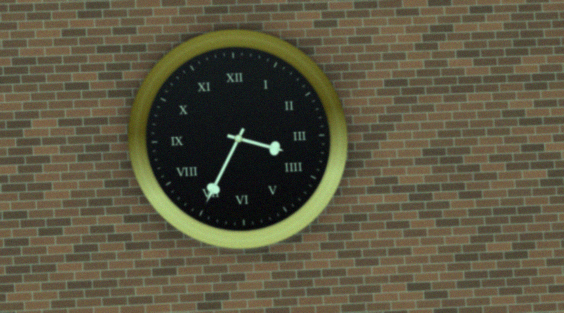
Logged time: 3,35
